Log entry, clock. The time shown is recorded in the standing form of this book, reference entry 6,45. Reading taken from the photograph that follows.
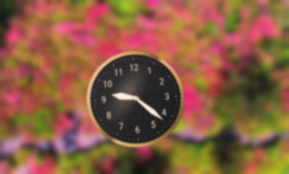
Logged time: 9,22
